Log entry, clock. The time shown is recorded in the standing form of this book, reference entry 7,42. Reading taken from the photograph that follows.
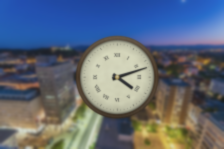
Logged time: 4,12
